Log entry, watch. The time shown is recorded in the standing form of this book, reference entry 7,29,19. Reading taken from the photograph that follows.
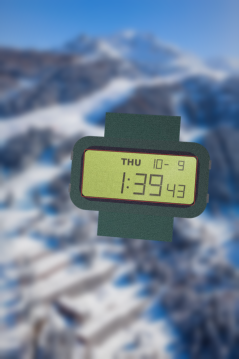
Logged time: 1,39,43
